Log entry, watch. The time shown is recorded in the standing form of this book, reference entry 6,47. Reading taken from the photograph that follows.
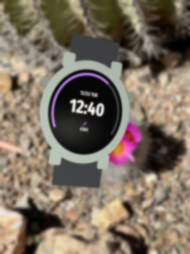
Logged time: 12,40
